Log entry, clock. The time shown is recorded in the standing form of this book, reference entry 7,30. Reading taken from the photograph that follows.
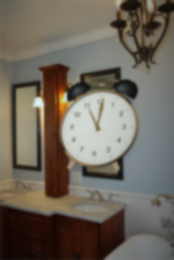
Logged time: 11,01
